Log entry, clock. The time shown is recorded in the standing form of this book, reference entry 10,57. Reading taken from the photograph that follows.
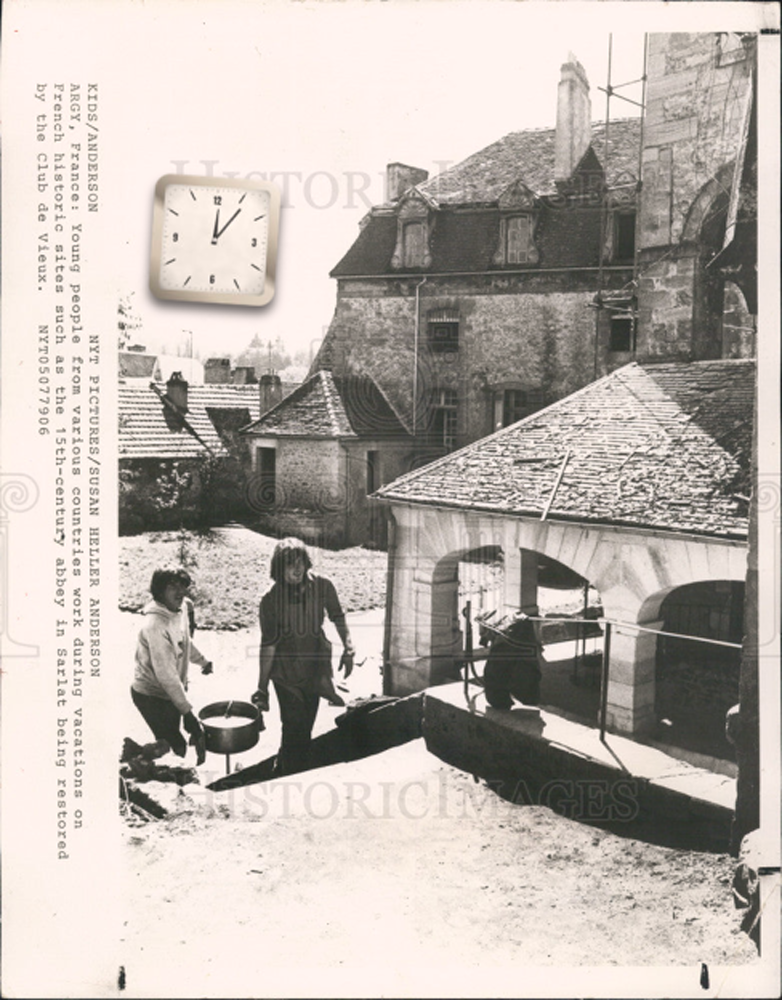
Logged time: 12,06
